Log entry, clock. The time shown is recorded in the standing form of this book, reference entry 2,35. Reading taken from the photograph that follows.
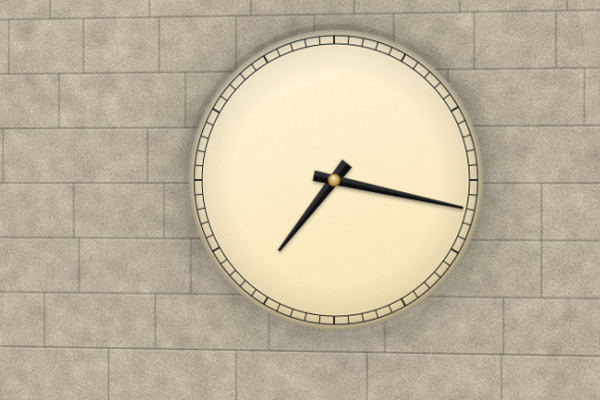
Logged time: 7,17
